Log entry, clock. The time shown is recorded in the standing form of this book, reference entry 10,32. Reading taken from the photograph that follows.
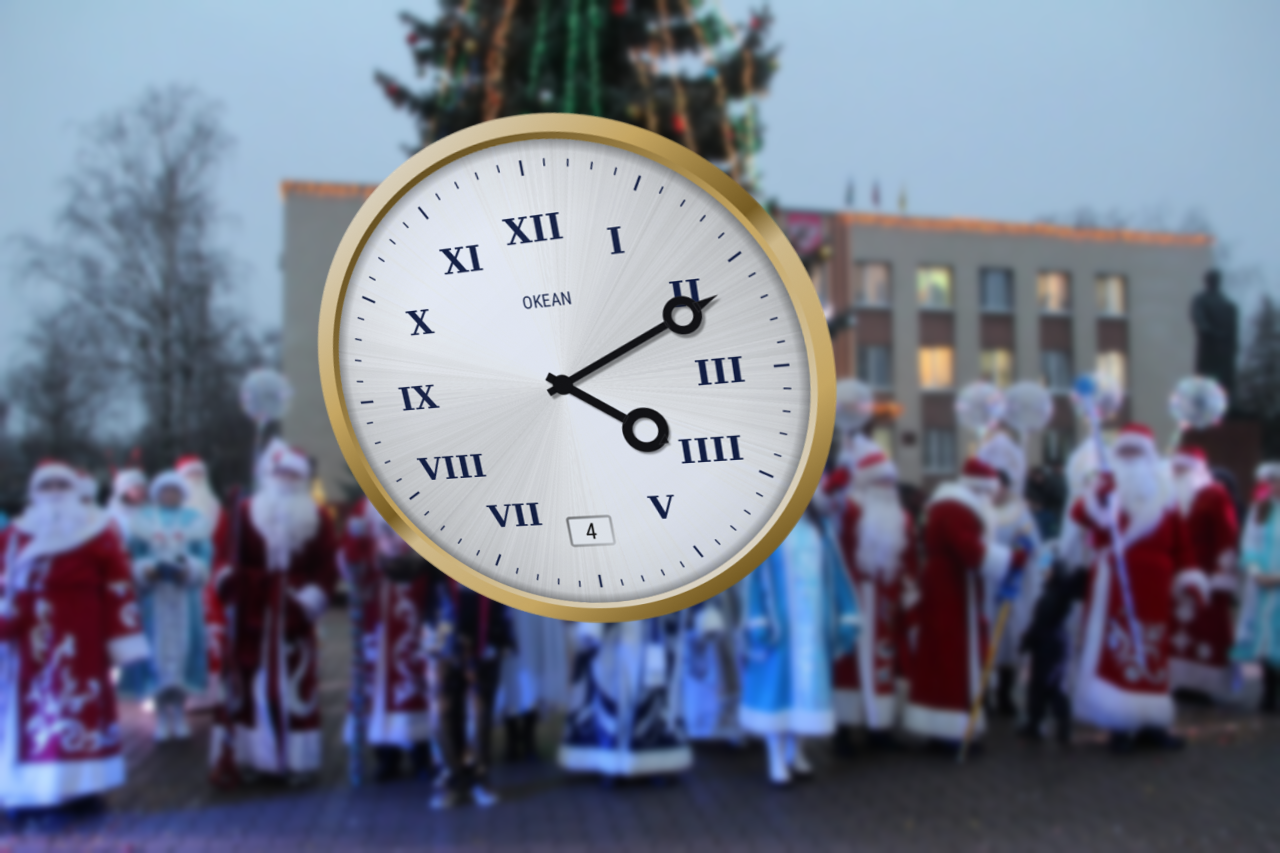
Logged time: 4,11
